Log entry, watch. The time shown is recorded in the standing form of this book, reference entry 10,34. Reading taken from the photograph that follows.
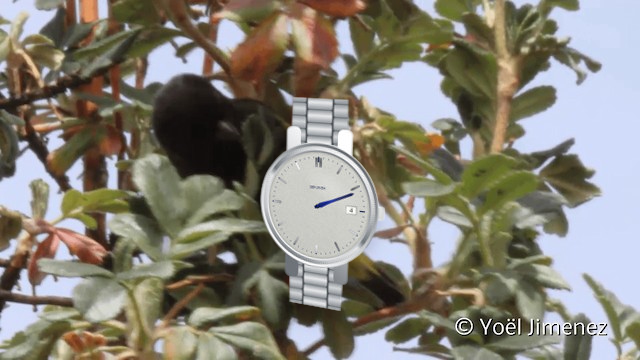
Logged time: 2,11
